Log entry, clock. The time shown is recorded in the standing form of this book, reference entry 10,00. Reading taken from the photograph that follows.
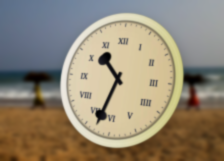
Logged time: 10,33
